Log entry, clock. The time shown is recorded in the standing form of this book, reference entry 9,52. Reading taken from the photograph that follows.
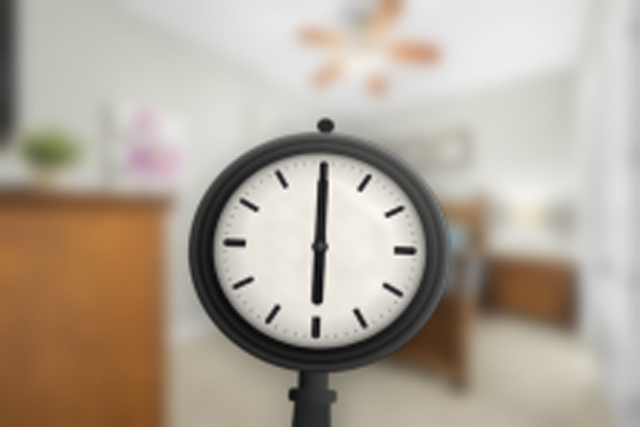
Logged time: 6,00
